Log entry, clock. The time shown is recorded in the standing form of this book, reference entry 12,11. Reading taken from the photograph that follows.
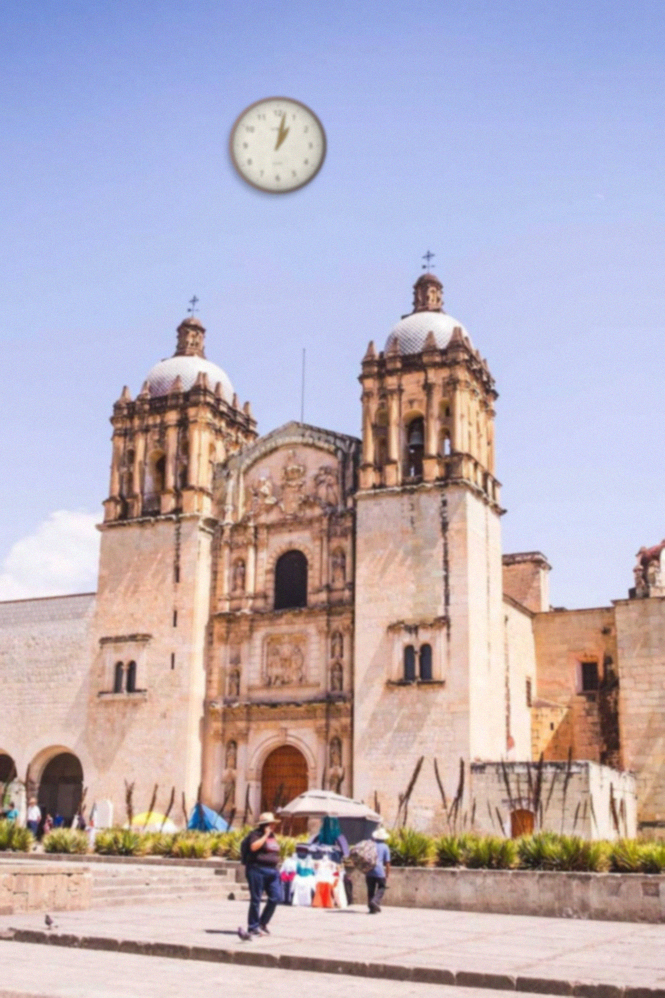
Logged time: 1,02
